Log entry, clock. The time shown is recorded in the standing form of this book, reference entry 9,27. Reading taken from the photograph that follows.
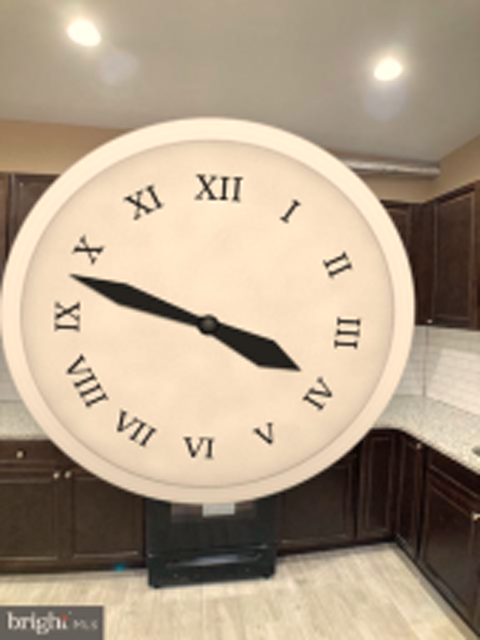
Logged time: 3,48
